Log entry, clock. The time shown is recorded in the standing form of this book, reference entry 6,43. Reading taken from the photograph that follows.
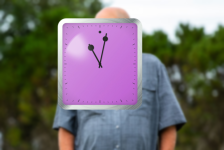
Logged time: 11,02
